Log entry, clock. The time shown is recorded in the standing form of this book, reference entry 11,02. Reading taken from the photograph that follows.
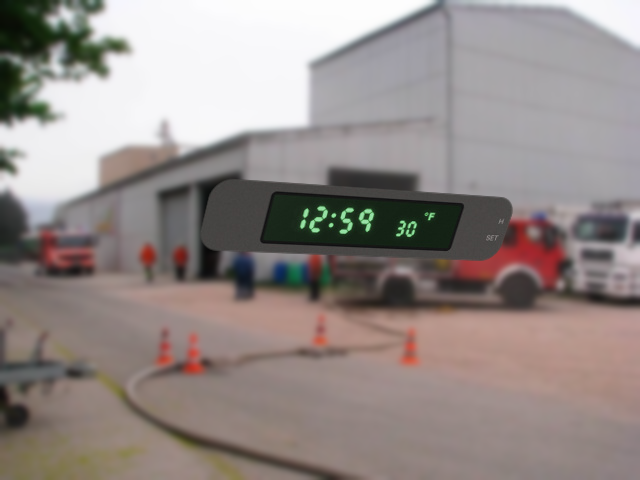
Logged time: 12,59
